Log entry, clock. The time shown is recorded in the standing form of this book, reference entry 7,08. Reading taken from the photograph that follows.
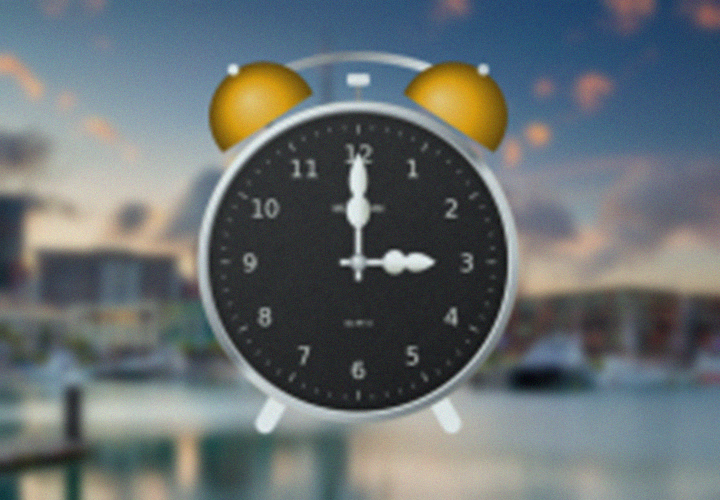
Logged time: 3,00
